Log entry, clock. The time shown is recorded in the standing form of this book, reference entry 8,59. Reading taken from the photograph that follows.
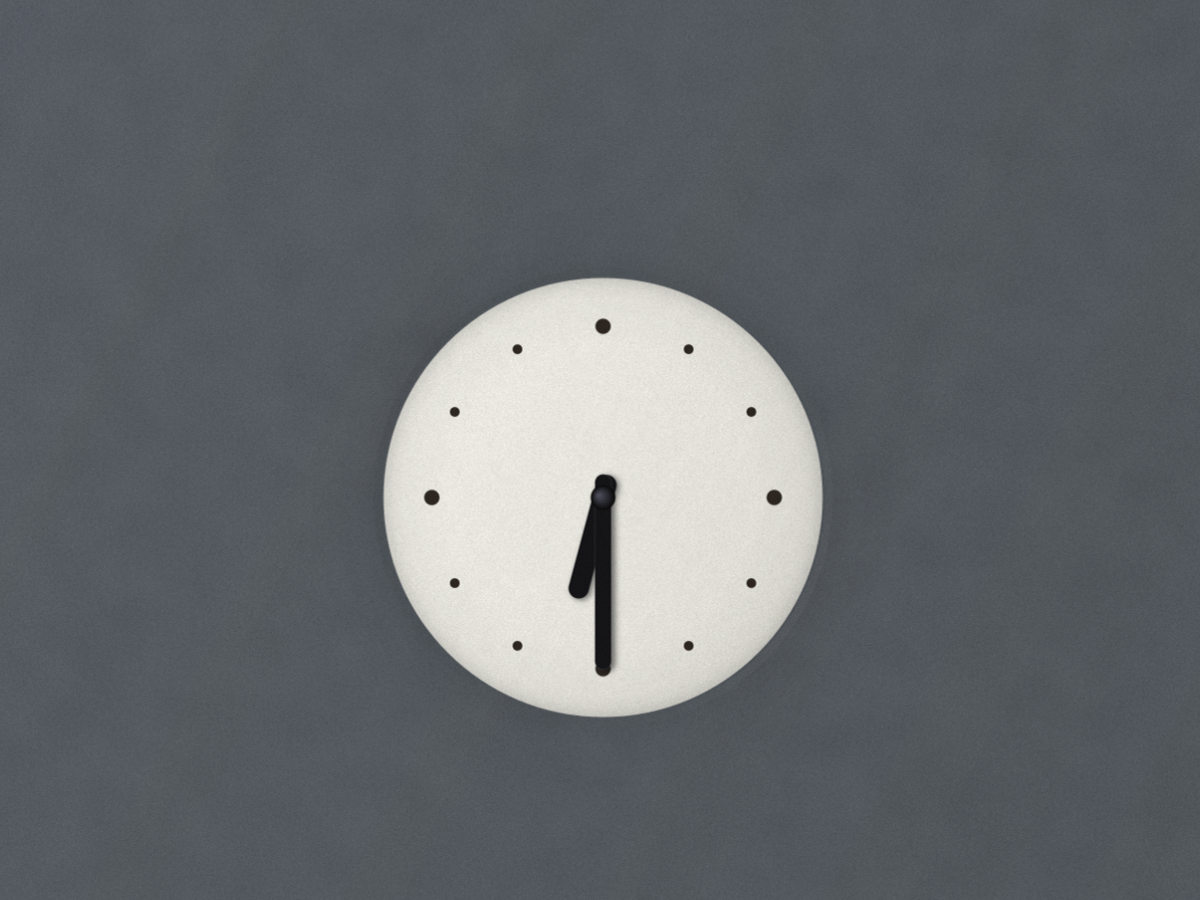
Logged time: 6,30
